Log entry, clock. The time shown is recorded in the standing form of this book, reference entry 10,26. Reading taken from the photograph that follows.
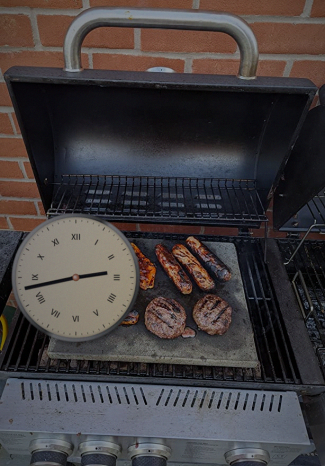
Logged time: 2,43
